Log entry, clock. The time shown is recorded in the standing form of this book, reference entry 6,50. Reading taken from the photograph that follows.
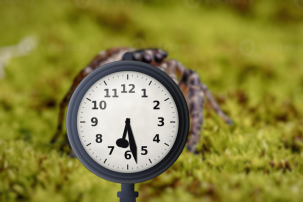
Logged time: 6,28
